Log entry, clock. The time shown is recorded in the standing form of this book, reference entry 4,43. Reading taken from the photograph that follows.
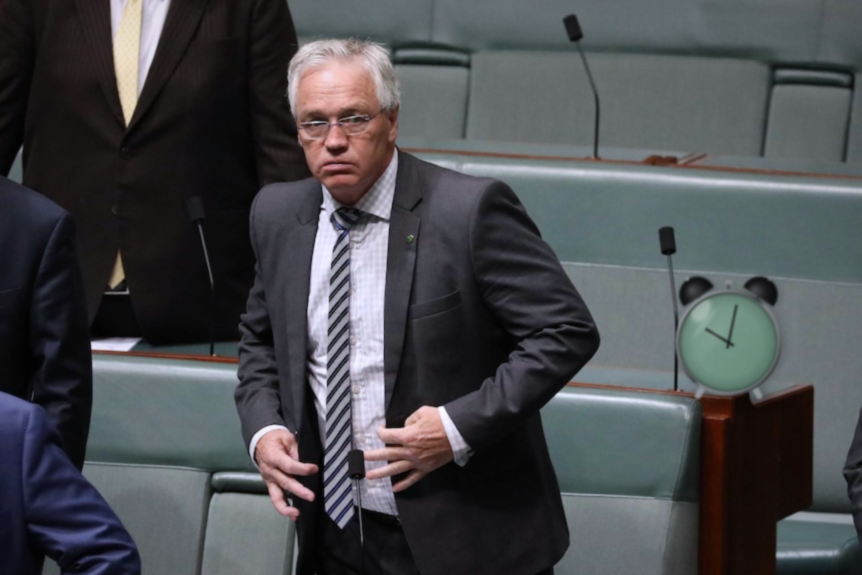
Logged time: 10,02
